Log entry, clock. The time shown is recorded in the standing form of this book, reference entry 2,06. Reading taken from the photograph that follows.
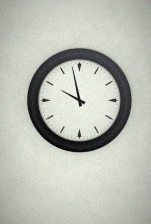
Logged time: 9,58
